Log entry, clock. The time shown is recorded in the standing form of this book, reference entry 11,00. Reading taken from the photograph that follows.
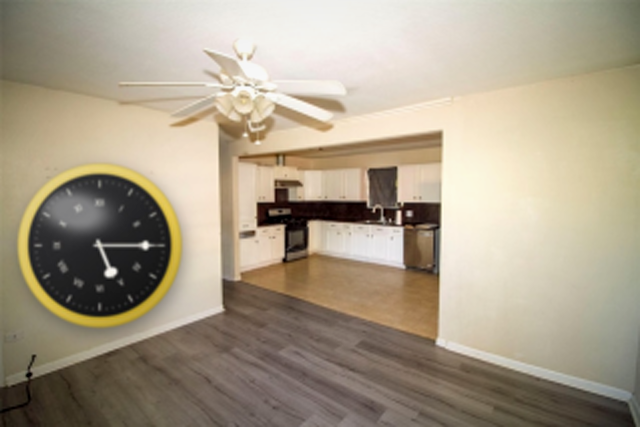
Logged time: 5,15
